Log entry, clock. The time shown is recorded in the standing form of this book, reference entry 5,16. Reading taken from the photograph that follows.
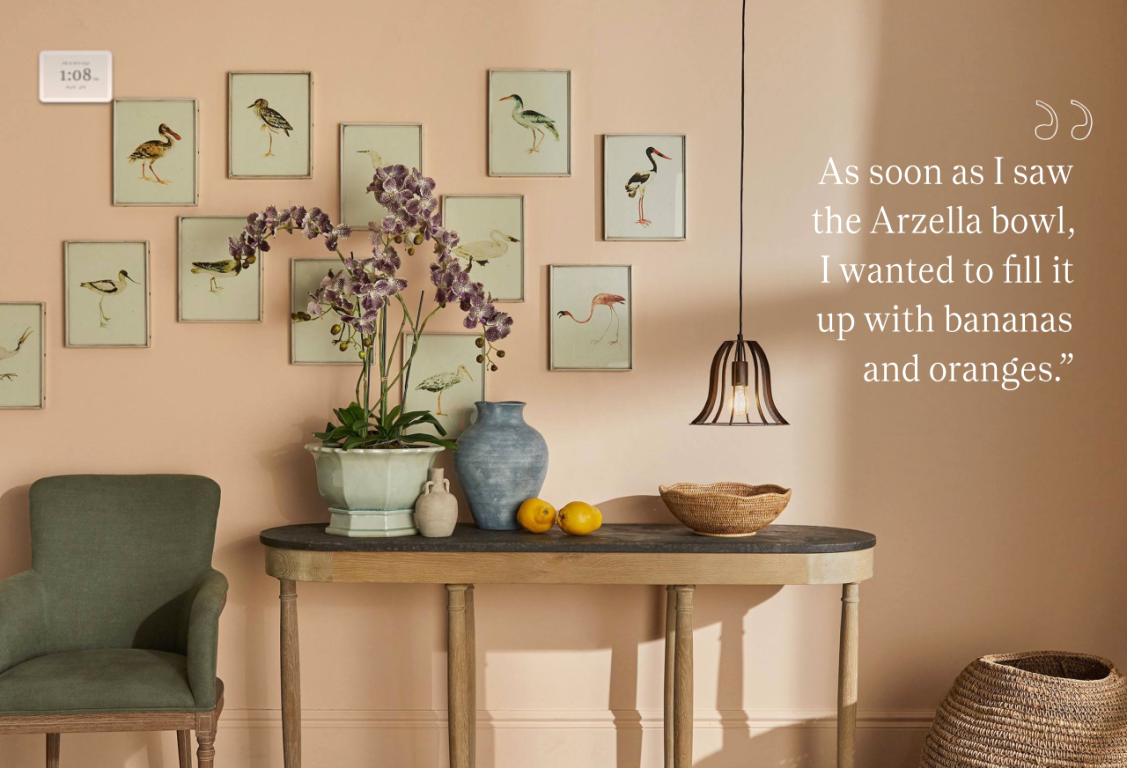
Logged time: 1,08
